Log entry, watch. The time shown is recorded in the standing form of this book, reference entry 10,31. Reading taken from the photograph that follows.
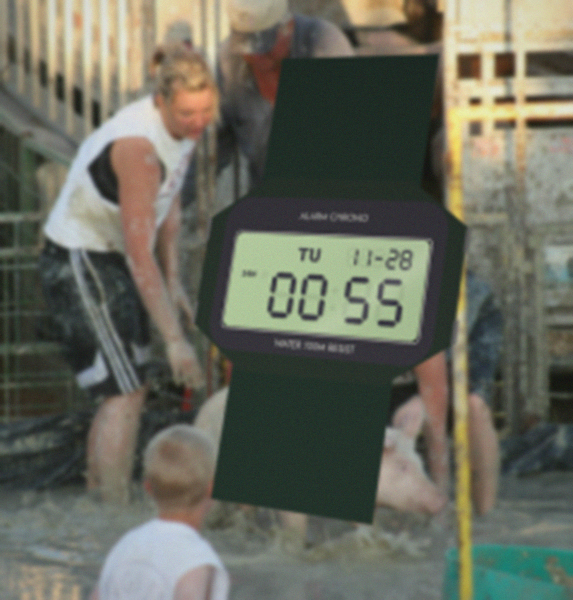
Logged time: 0,55
